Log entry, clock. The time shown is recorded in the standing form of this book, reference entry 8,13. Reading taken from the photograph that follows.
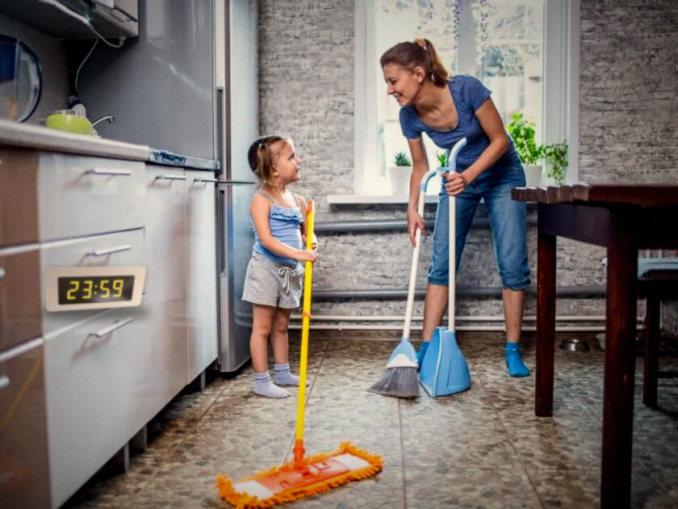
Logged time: 23,59
